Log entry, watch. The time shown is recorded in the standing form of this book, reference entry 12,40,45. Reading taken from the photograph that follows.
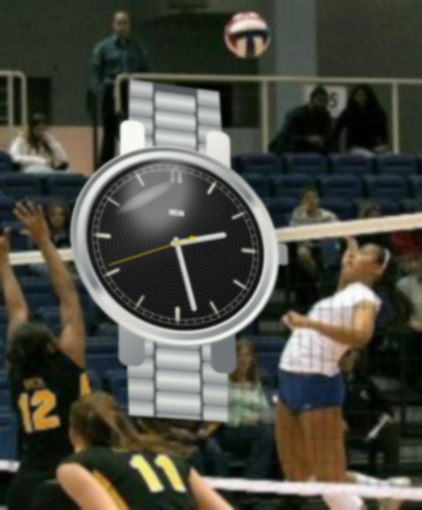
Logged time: 2,27,41
